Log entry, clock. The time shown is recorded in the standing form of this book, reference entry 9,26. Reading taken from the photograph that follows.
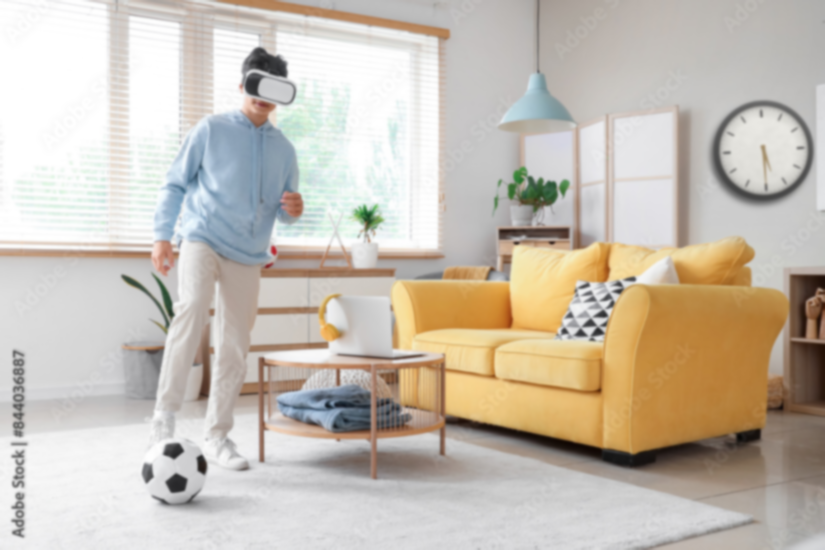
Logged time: 5,30
